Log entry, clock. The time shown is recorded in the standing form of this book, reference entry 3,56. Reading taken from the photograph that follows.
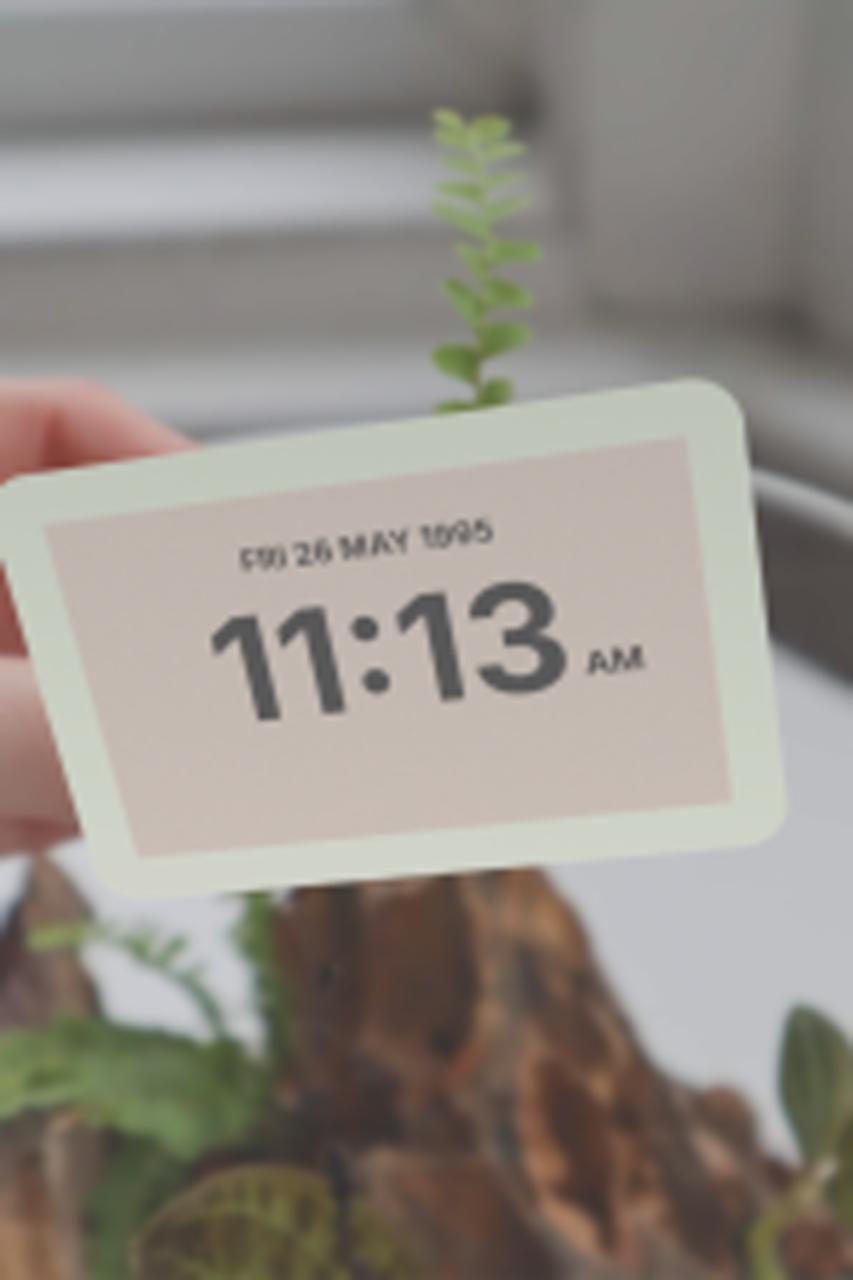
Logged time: 11,13
